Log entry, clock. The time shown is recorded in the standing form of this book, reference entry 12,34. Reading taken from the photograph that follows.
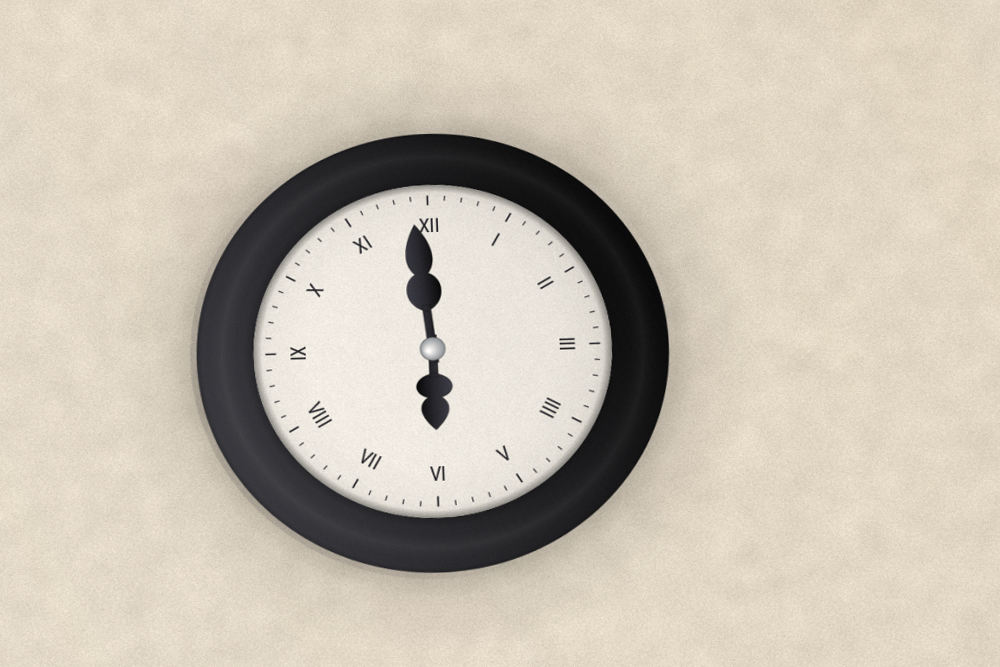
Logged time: 5,59
